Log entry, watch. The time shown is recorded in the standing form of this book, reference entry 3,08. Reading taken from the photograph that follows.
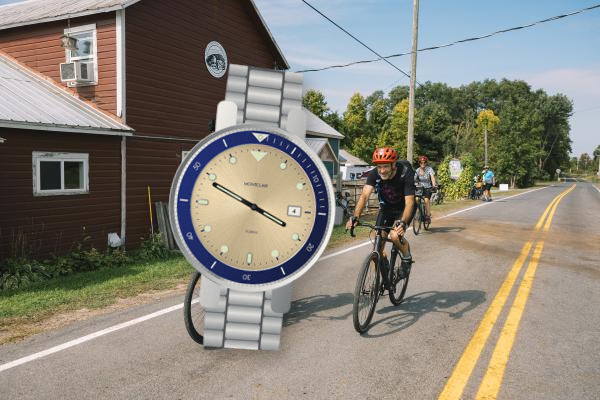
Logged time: 3,49
